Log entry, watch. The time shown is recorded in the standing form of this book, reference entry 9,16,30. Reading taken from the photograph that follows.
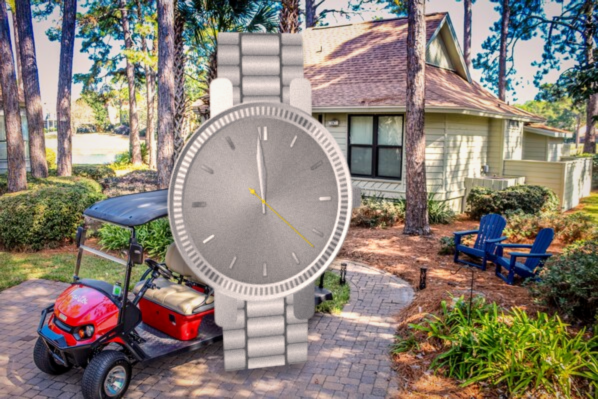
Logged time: 11,59,22
